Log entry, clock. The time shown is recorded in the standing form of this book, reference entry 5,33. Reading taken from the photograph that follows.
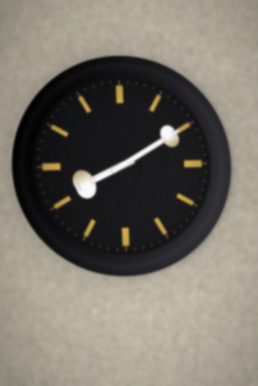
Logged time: 8,10
